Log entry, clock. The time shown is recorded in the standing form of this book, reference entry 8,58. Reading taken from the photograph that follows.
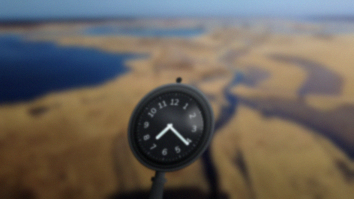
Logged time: 7,21
